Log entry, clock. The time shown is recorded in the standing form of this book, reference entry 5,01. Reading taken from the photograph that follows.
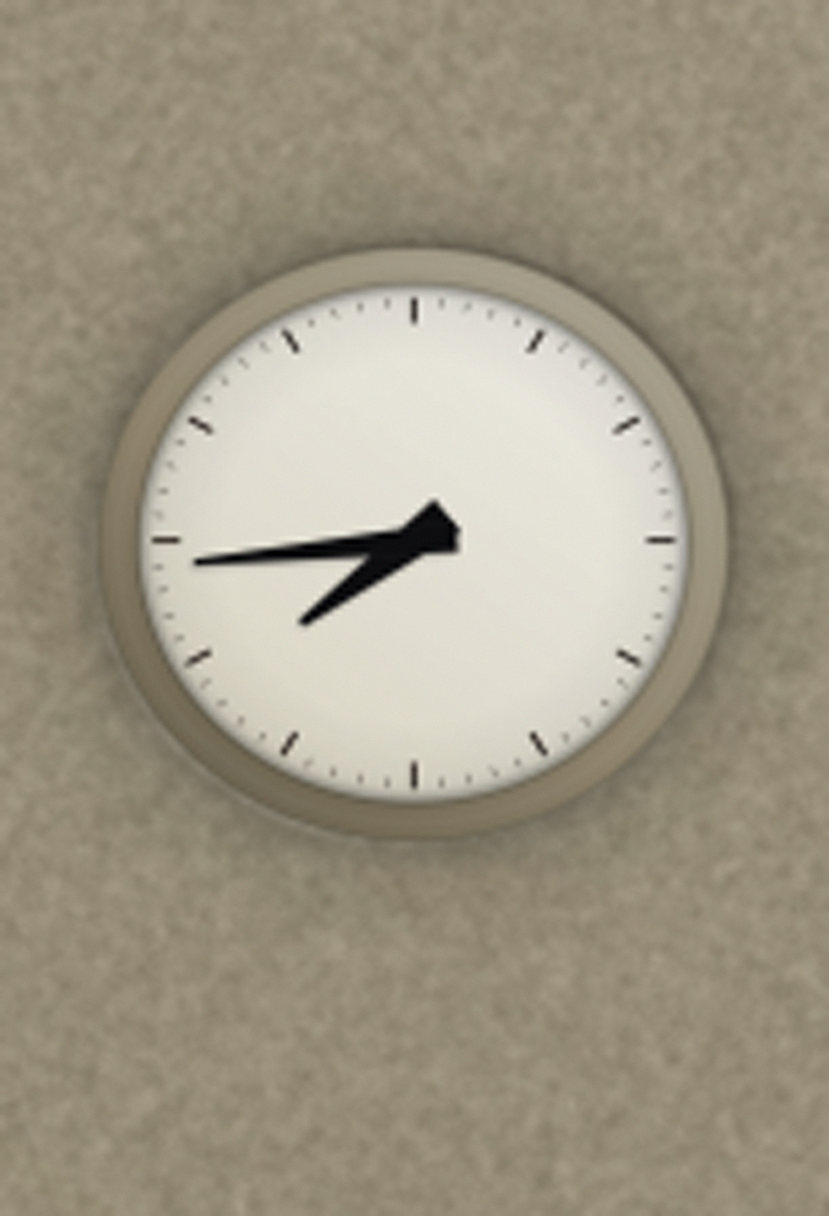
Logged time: 7,44
